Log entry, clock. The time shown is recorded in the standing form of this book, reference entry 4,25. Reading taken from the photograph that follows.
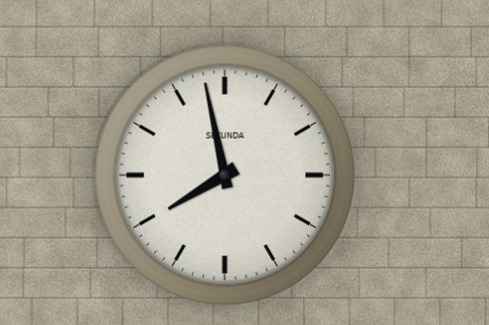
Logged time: 7,58
